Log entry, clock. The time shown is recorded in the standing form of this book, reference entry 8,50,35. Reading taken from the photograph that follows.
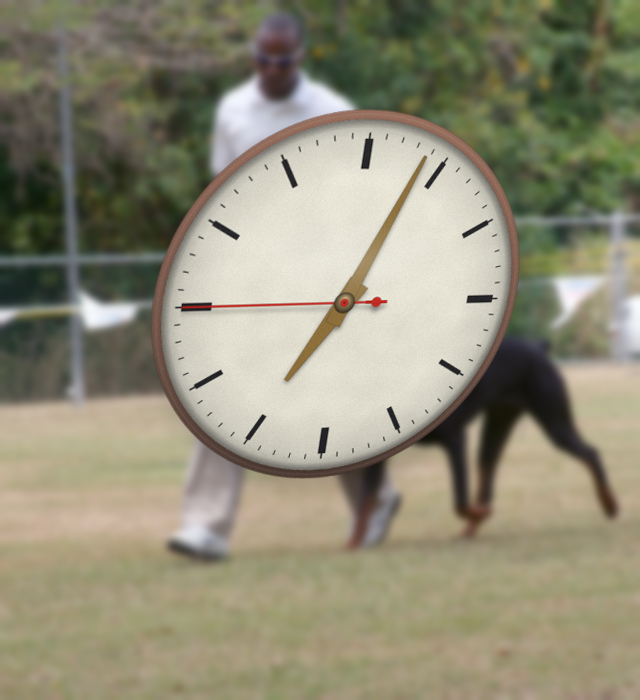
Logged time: 7,03,45
